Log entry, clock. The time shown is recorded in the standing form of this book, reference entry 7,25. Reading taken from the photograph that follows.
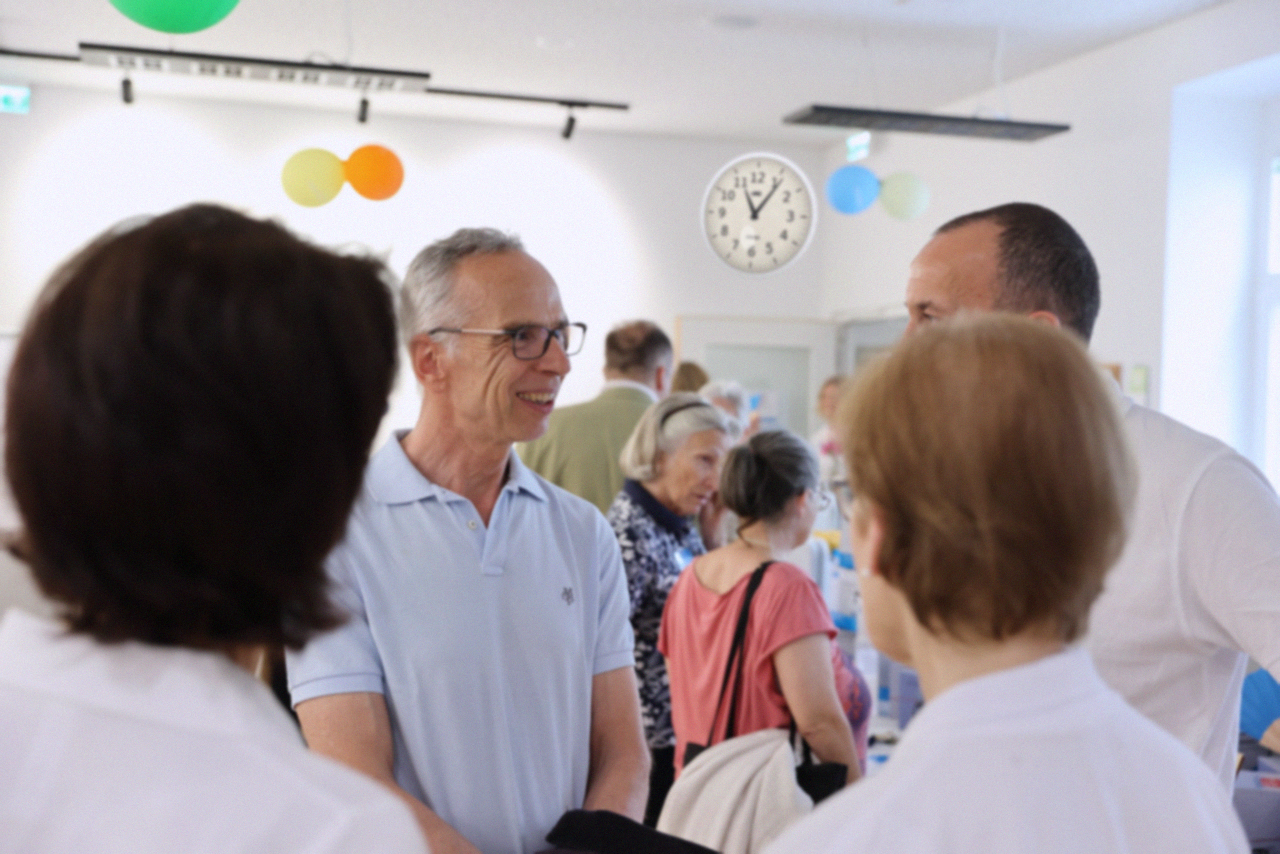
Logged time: 11,06
